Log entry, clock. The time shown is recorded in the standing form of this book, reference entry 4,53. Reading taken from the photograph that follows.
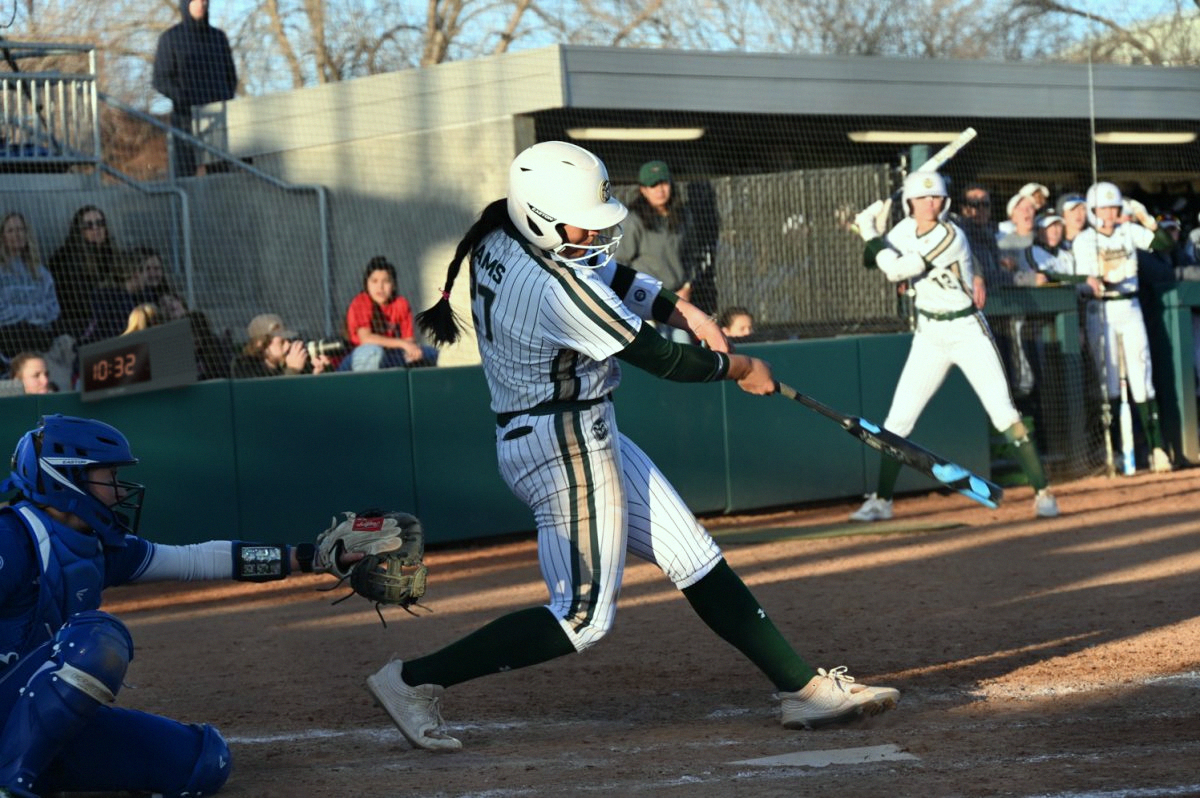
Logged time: 10,32
